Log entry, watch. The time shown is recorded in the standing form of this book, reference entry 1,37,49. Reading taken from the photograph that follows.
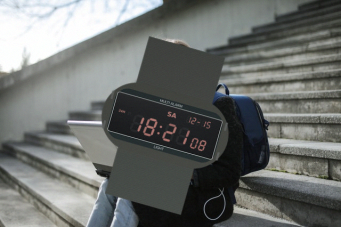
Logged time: 18,21,08
